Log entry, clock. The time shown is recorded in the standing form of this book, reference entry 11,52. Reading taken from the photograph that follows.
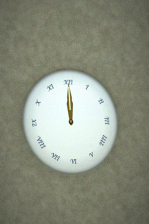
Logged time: 12,00
